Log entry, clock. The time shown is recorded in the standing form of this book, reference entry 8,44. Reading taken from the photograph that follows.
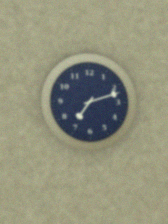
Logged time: 7,12
